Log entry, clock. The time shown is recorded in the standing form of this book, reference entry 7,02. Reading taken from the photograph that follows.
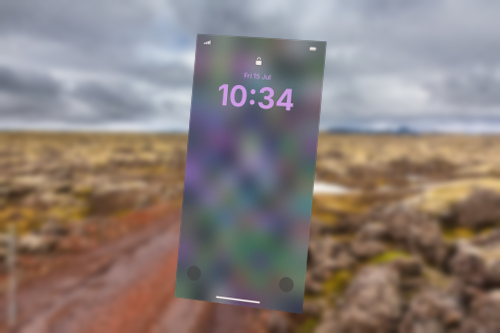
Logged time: 10,34
